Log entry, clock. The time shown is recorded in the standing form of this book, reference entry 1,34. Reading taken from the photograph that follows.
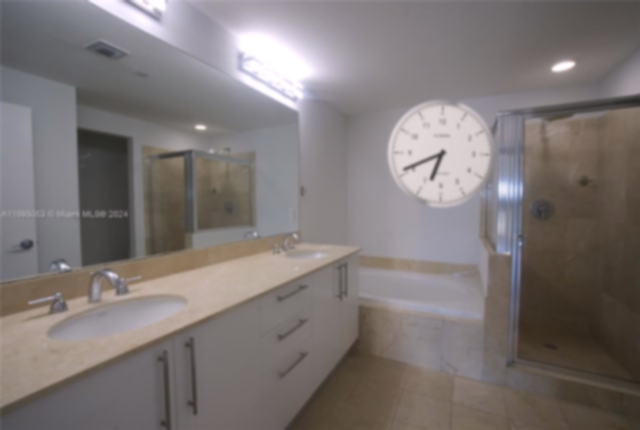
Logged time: 6,41
